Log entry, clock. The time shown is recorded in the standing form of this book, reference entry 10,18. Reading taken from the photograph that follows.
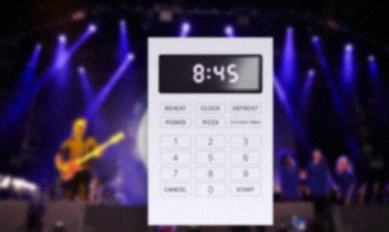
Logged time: 8,45
